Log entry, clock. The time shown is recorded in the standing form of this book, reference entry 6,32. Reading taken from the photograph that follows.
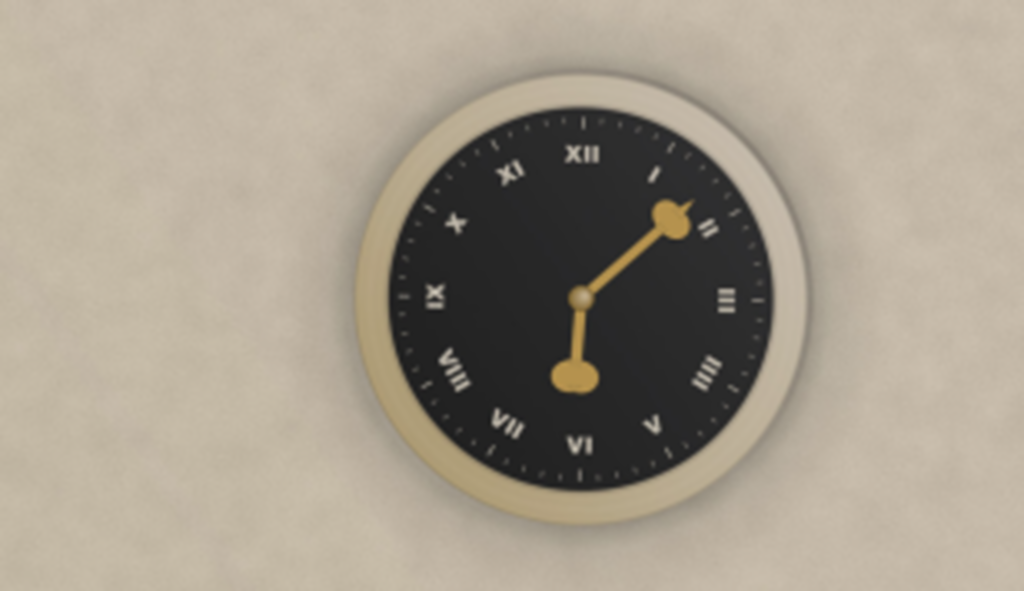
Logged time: 6,08
